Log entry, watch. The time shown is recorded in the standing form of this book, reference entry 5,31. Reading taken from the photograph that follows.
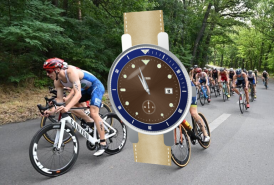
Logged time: 10,57
